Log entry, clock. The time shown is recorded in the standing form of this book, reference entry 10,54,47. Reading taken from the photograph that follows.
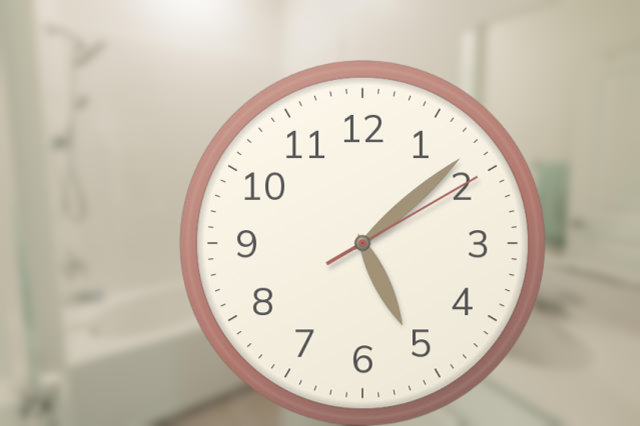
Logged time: 5,08,10
